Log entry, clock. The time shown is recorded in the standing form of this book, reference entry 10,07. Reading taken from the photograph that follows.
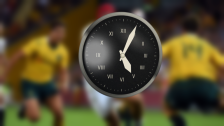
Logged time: 5,04
